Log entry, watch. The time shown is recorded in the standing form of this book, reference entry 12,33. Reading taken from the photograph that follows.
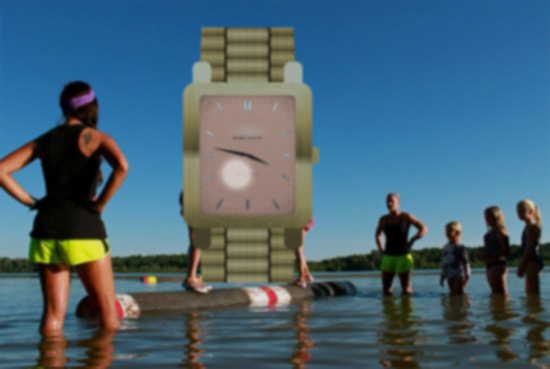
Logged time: 3,47
